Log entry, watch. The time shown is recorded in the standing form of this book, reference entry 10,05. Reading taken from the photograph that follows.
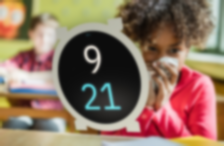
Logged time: 9,21
